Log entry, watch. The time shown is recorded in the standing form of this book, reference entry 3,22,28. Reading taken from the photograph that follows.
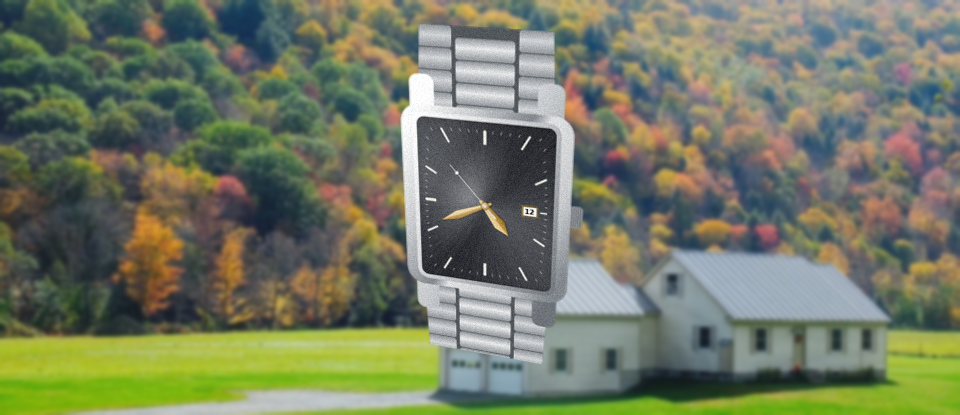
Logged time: 4,40,53
